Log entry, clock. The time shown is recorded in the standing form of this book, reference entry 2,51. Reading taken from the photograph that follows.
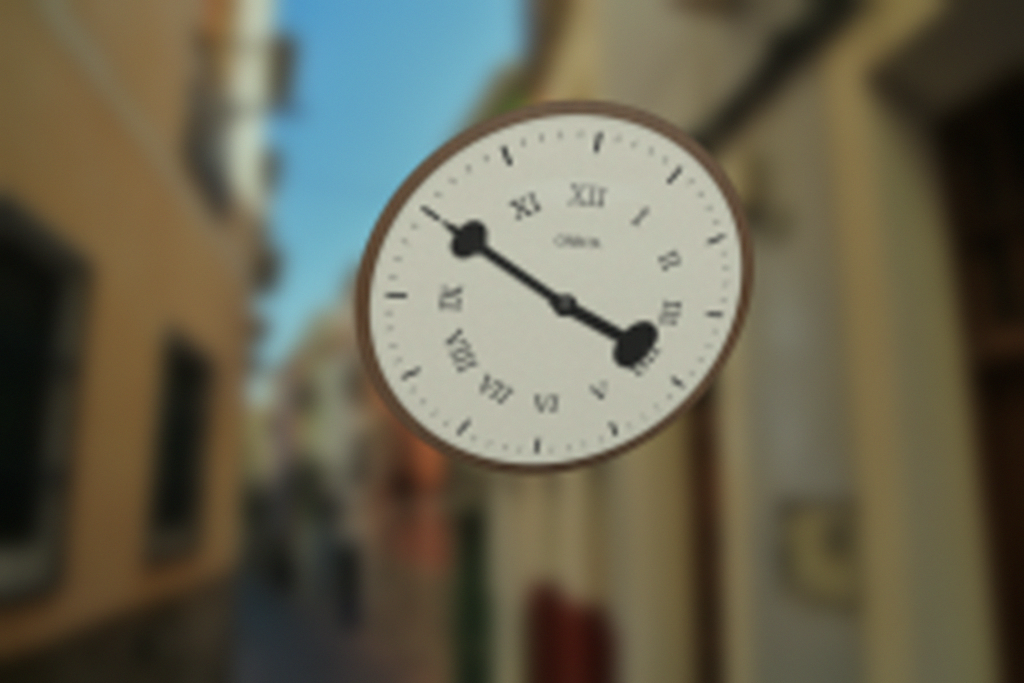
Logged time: 3,50
